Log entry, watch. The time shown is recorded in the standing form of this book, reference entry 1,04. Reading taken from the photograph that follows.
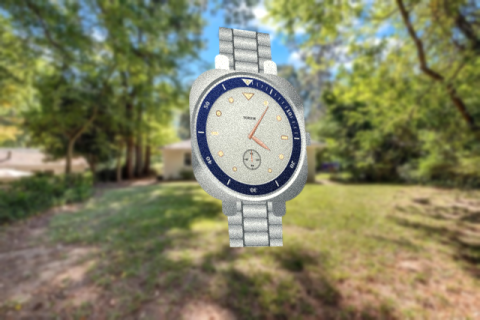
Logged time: 4,06
